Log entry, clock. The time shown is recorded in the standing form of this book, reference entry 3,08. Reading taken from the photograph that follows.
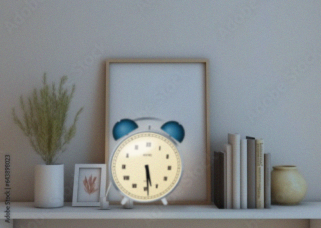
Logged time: 5,29
